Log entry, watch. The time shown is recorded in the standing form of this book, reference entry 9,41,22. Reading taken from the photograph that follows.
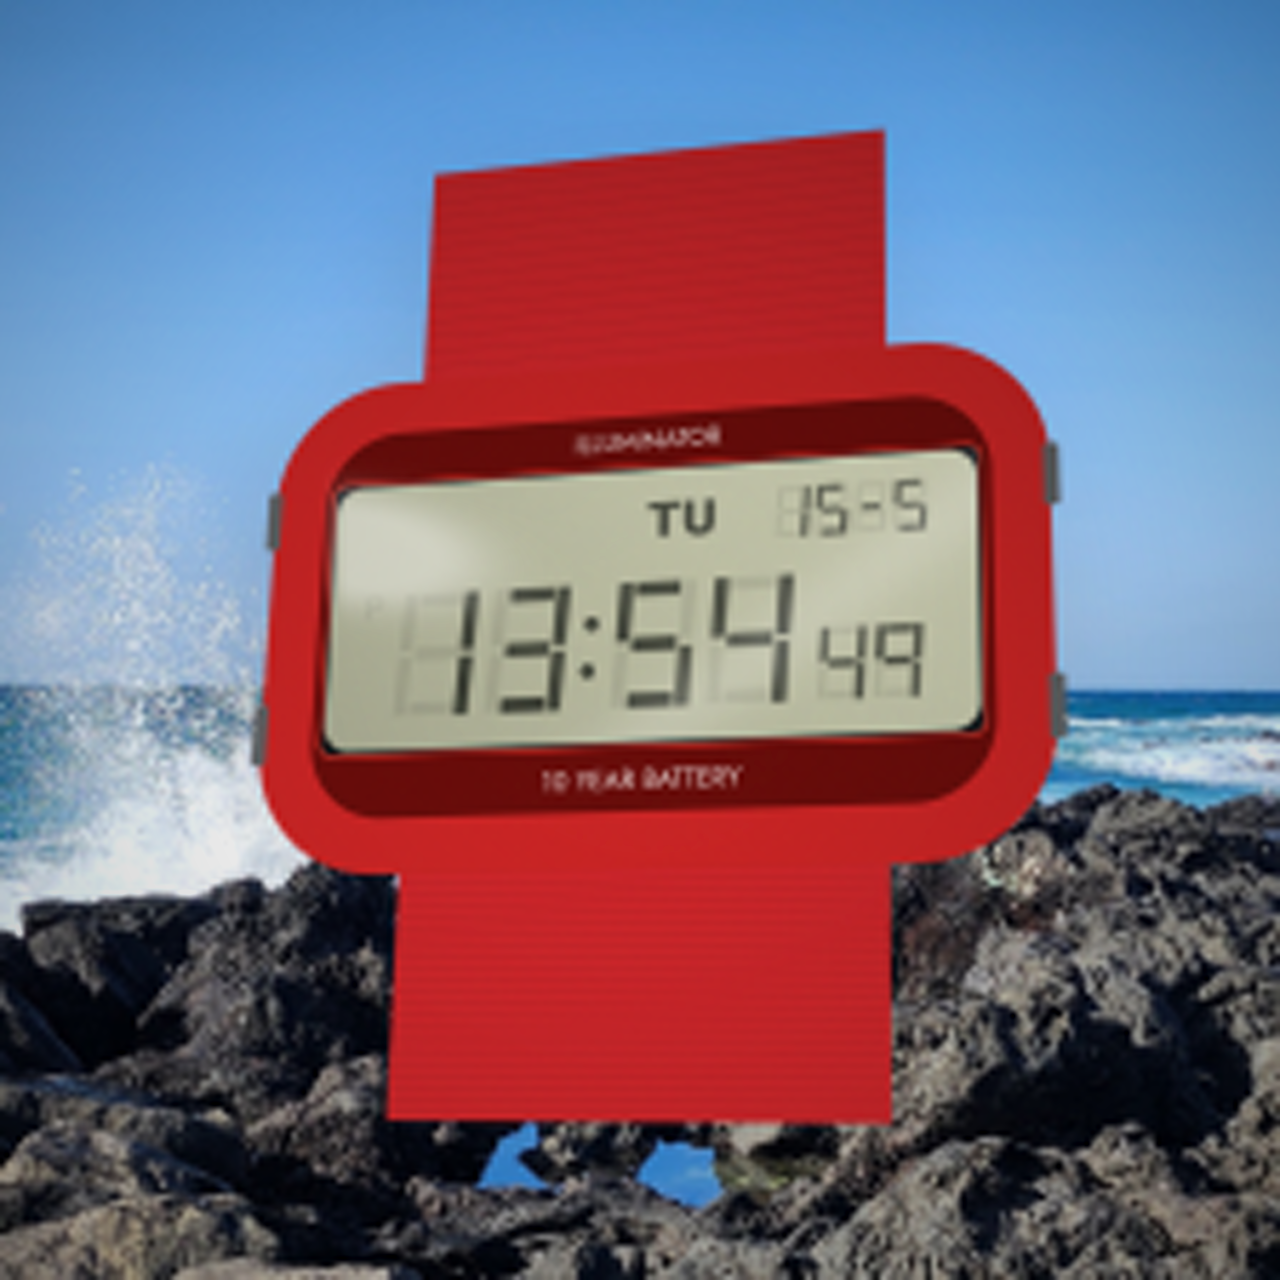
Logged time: 13,54,49
